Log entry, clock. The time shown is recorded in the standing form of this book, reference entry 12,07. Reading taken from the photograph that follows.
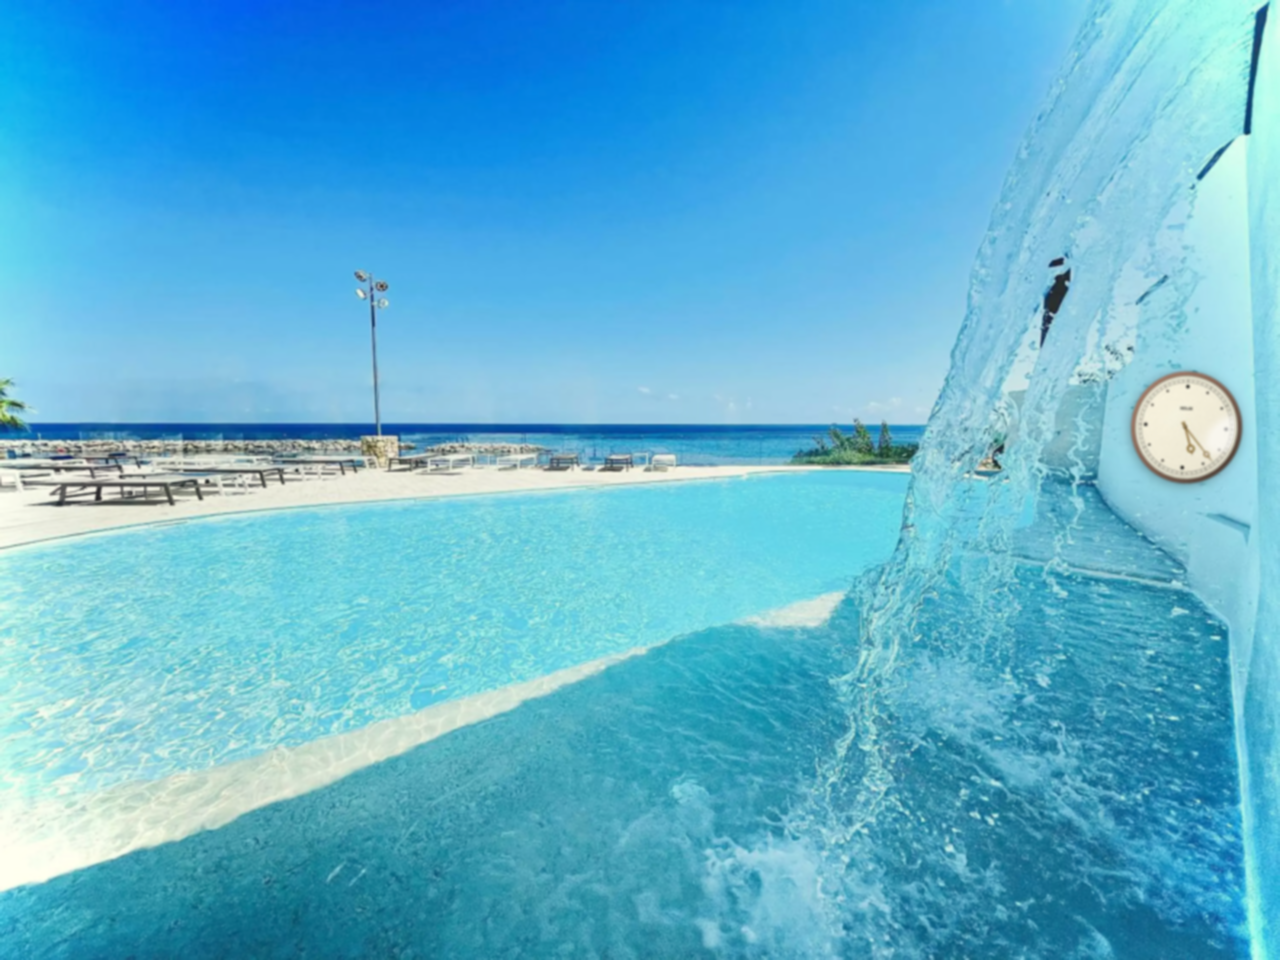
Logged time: 5,23
